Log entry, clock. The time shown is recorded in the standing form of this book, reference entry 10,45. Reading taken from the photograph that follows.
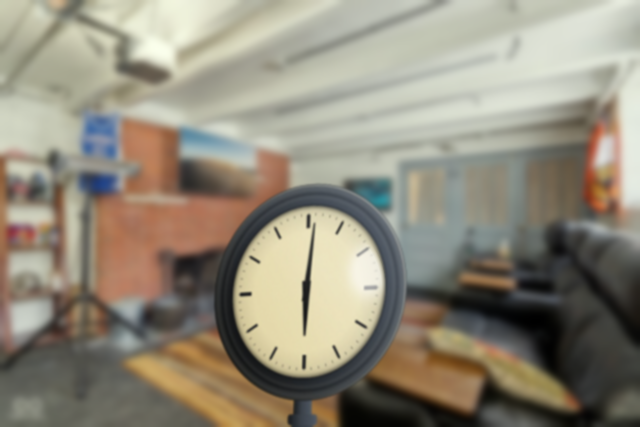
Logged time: 6,01
